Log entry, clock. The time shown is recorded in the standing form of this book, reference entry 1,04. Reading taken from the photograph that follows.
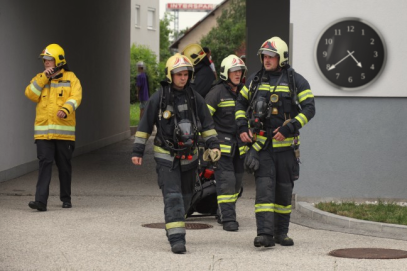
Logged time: 4,39
